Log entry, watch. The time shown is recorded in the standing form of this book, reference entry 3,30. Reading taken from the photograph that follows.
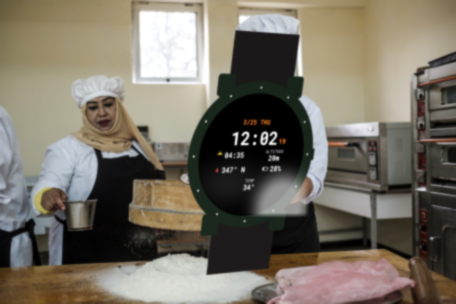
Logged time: 12,02
